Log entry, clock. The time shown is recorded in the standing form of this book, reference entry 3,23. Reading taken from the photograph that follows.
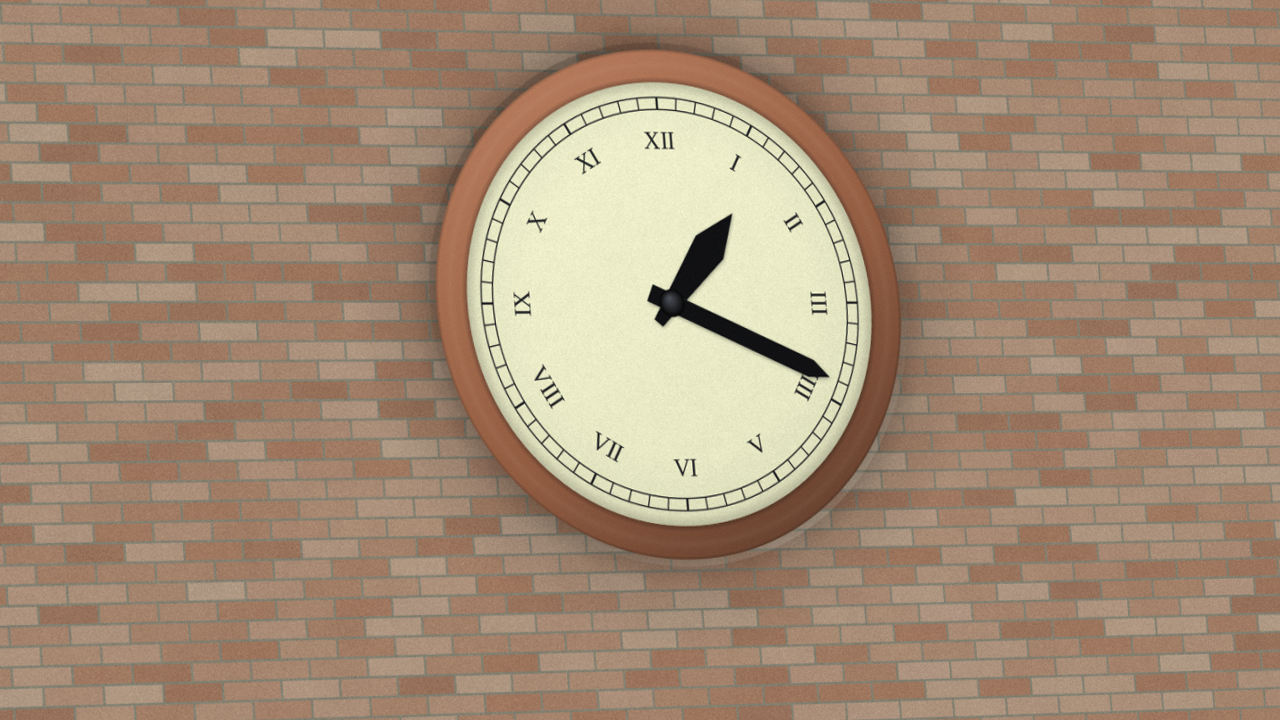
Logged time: 1,19
